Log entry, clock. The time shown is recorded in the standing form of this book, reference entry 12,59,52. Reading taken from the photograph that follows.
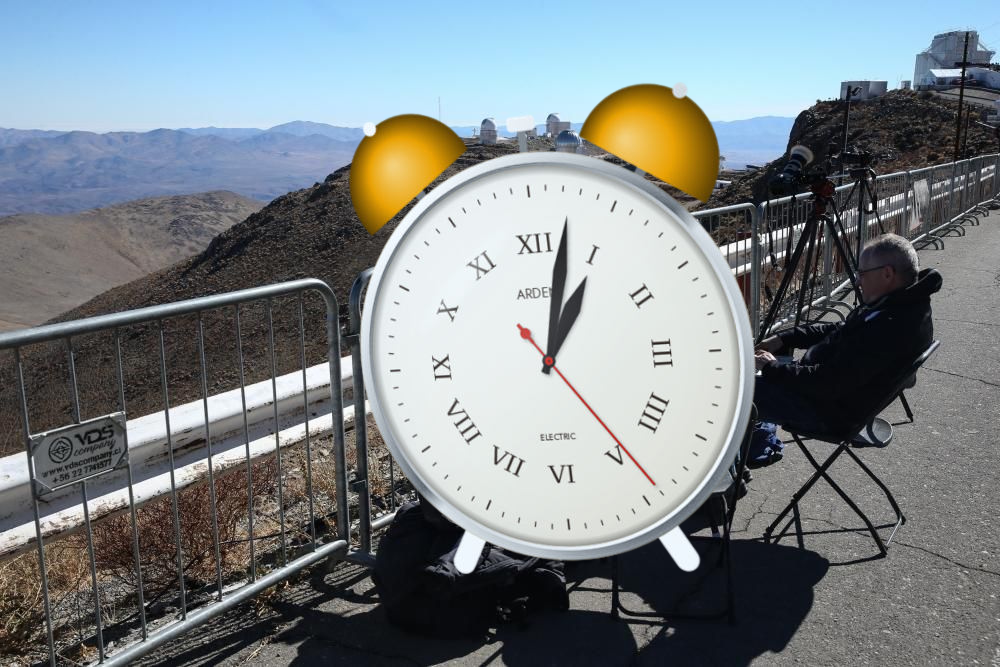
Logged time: 1,02,24
